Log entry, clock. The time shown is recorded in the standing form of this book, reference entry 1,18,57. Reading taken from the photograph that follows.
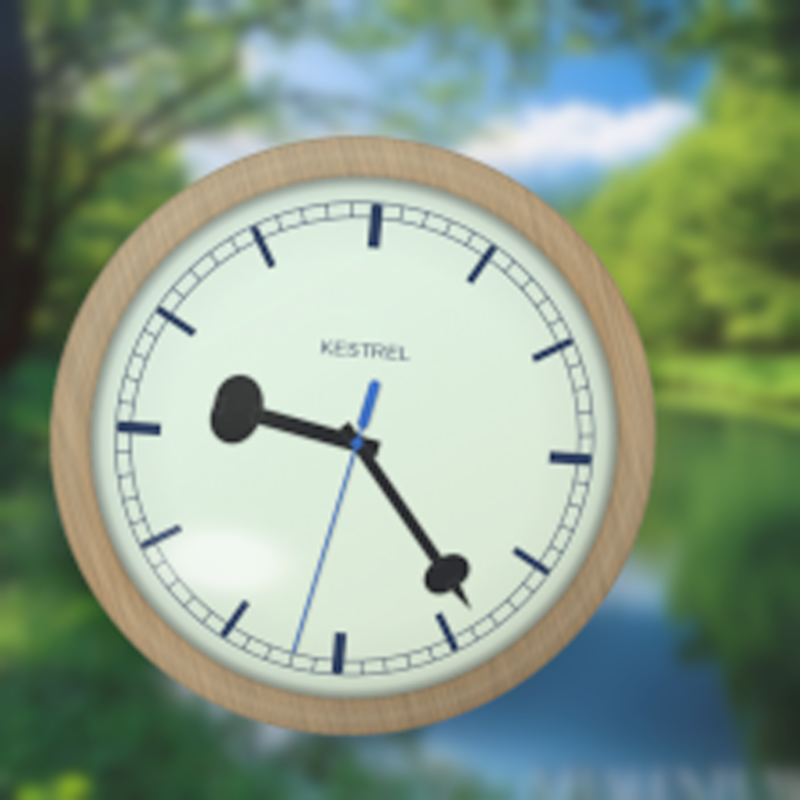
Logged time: 9,23,32
